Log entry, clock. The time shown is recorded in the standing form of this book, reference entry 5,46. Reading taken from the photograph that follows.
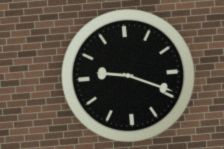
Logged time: 9,19
